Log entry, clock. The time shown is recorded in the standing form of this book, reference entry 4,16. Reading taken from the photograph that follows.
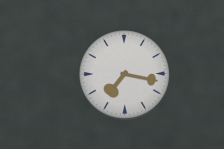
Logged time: 7,17
